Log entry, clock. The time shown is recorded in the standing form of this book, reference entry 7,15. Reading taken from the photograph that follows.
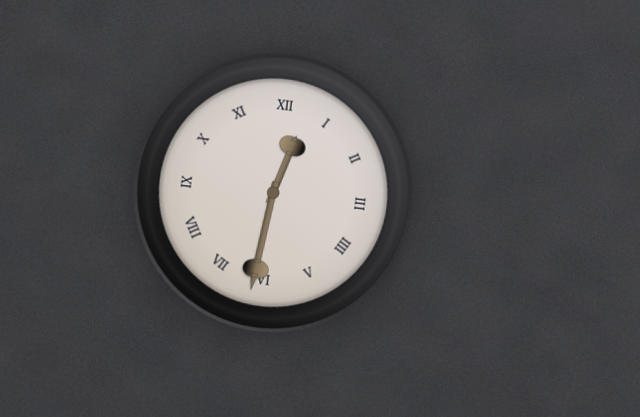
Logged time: 12,31
